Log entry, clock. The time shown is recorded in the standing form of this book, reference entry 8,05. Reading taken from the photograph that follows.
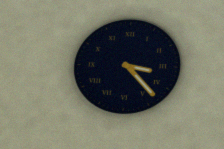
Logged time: 3,23
